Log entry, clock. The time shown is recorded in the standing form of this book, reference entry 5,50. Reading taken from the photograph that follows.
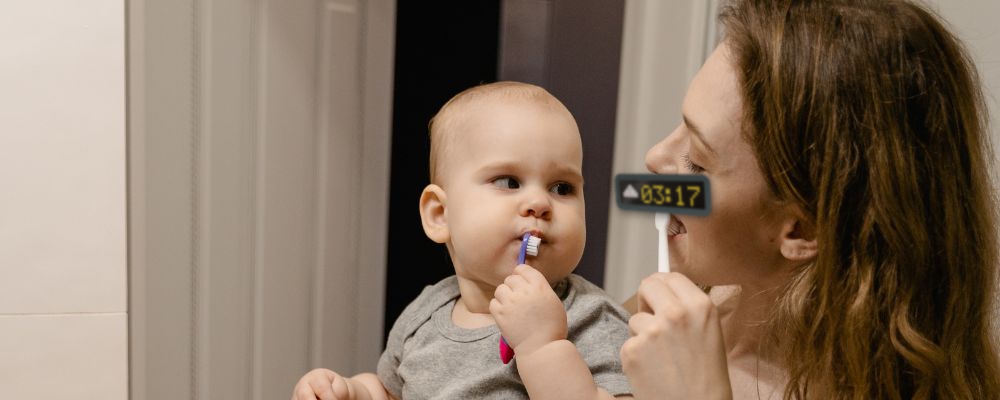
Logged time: 3,17
